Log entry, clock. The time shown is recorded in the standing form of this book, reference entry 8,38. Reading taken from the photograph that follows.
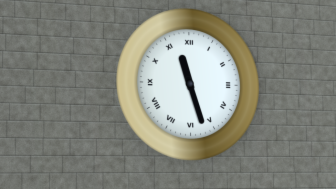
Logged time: 11,27
